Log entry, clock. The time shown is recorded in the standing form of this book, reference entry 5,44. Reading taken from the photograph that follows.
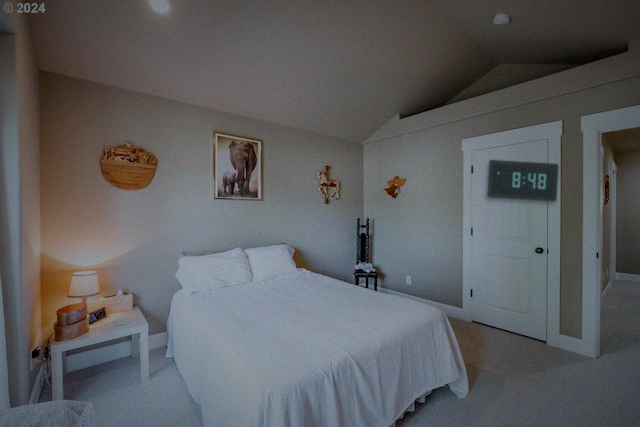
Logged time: 8,48
